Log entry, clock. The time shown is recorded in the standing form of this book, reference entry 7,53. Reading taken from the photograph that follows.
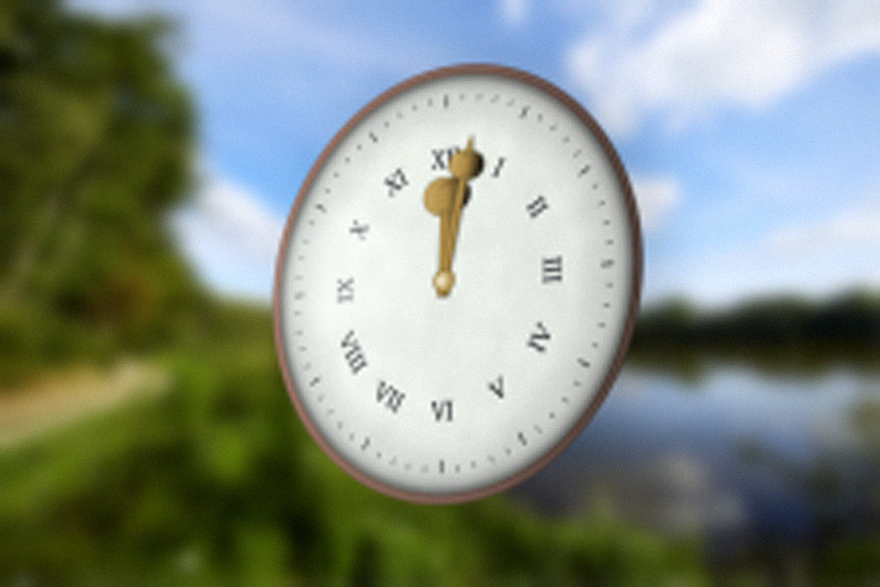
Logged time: 12,02
